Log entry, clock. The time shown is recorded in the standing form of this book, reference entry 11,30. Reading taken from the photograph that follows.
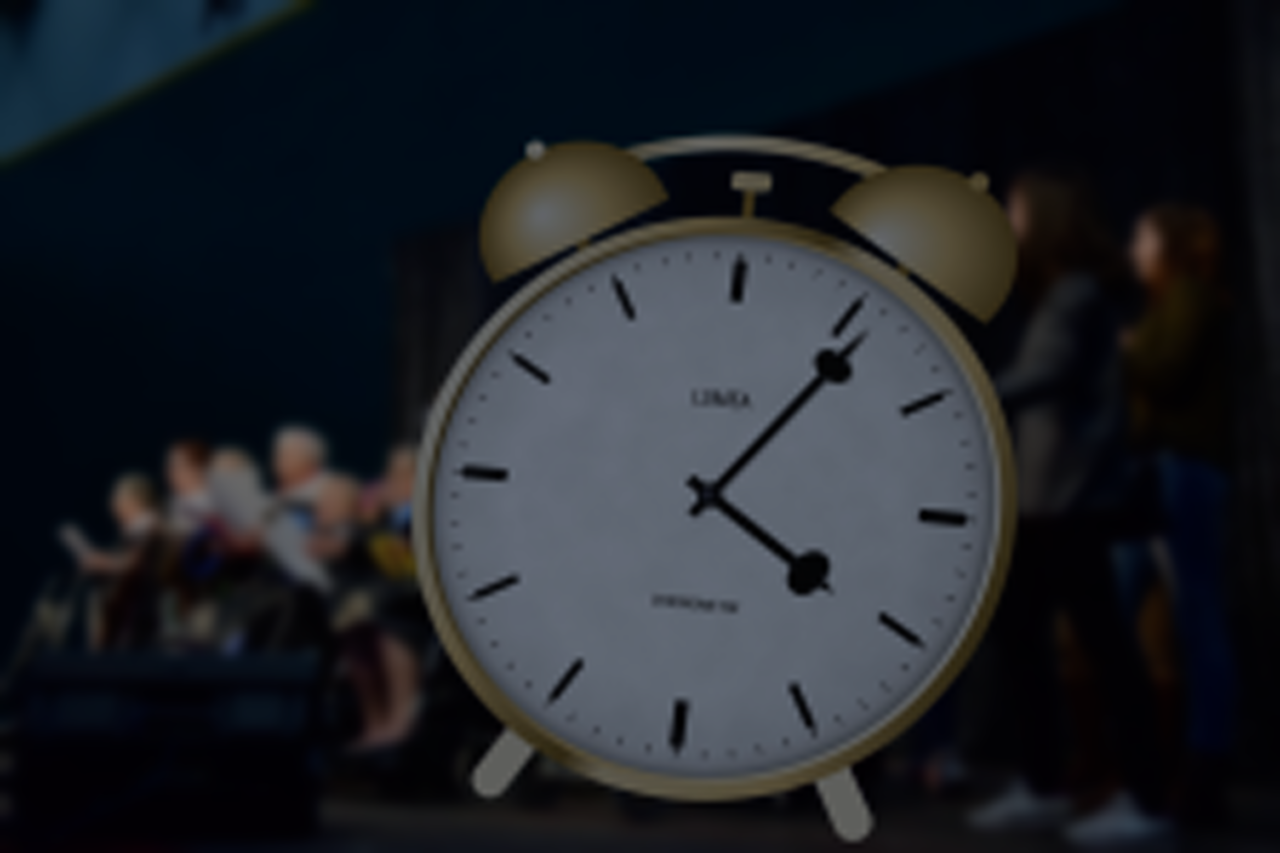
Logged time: 4,06
